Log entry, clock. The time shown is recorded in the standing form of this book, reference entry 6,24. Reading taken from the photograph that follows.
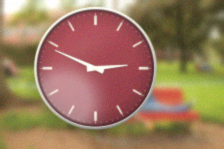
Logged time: 2,49
